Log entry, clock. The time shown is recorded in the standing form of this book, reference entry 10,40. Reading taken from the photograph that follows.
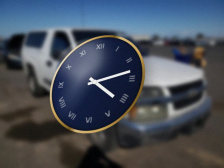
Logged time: 4,13
